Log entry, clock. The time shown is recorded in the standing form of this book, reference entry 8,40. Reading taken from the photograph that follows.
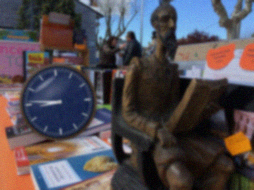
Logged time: 8,46
